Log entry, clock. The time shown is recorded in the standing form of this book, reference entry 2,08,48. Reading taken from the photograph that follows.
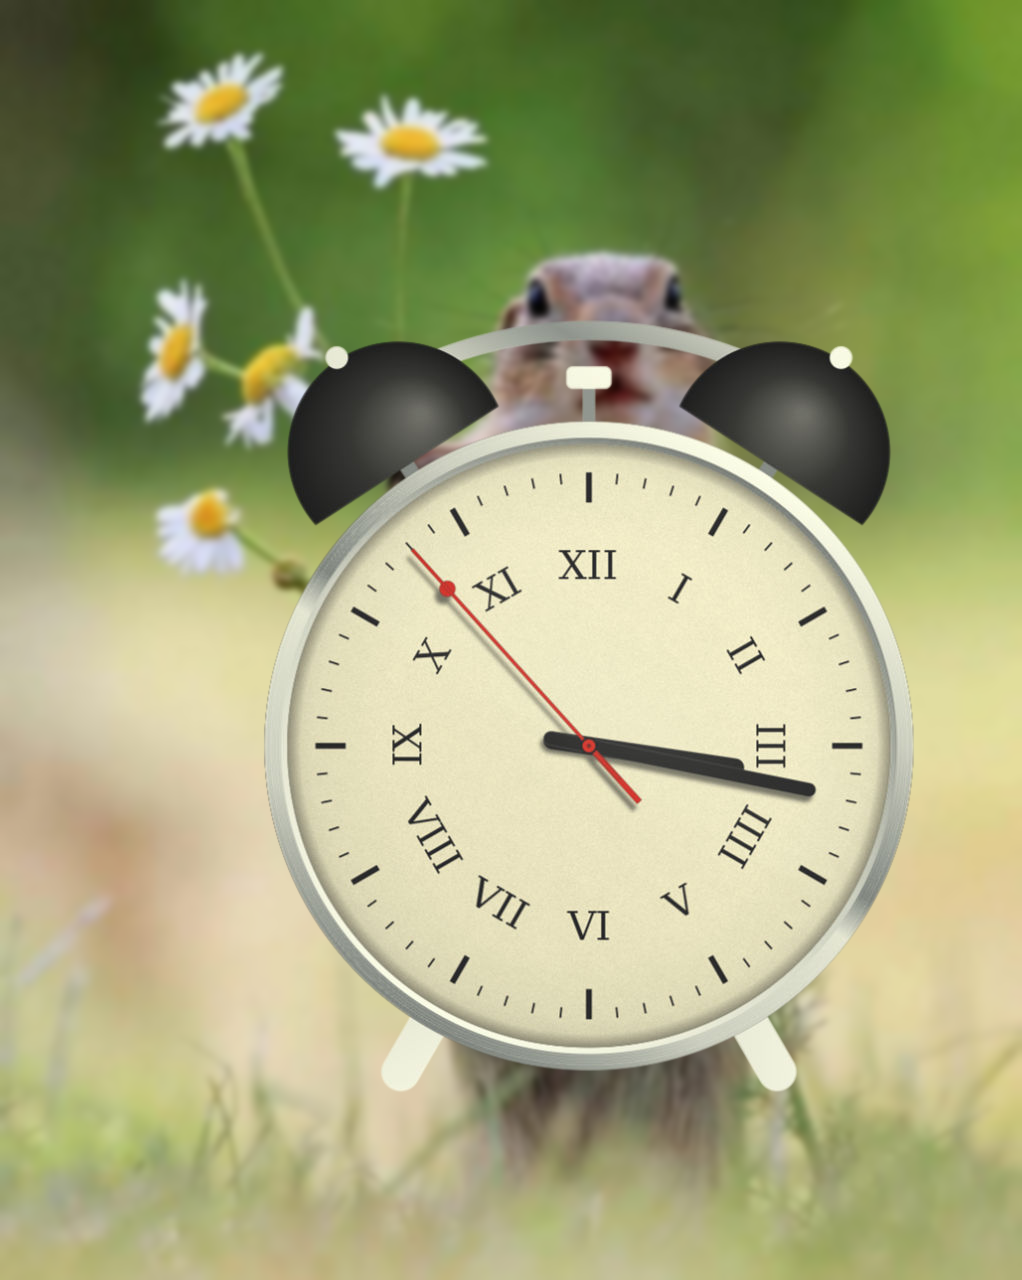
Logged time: 3,16,53
